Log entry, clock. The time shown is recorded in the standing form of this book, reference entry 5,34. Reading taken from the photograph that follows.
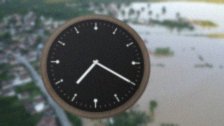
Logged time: 7,20
